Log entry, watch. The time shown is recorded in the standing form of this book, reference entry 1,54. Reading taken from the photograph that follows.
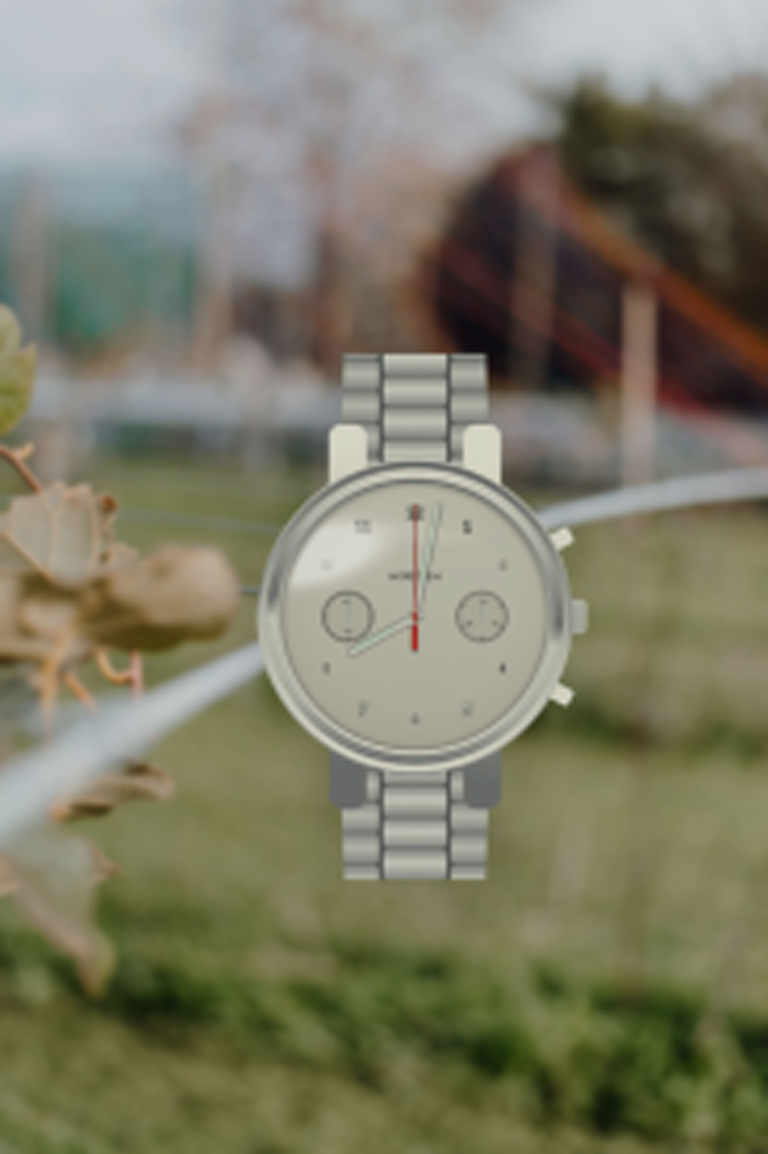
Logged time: 8,02
